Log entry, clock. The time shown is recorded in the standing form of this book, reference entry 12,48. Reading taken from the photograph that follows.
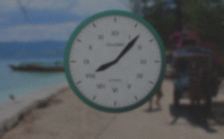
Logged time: 8,07
